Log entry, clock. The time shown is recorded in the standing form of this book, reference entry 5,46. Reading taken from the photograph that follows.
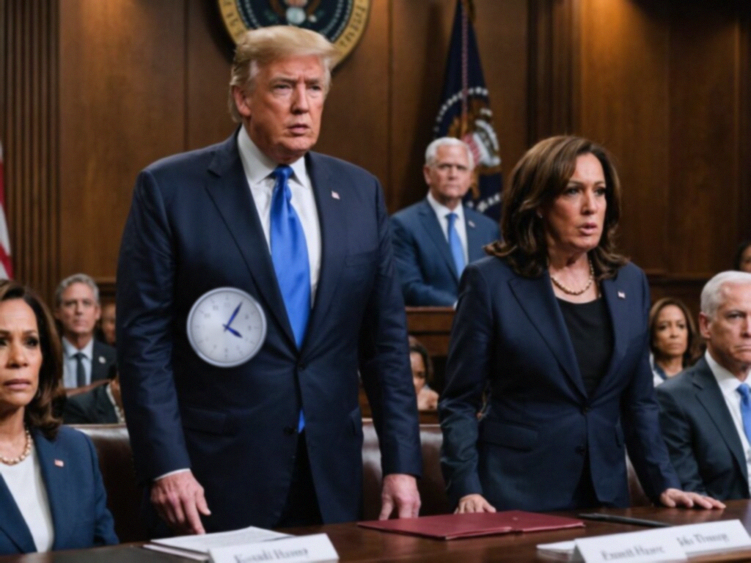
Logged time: 4,05
